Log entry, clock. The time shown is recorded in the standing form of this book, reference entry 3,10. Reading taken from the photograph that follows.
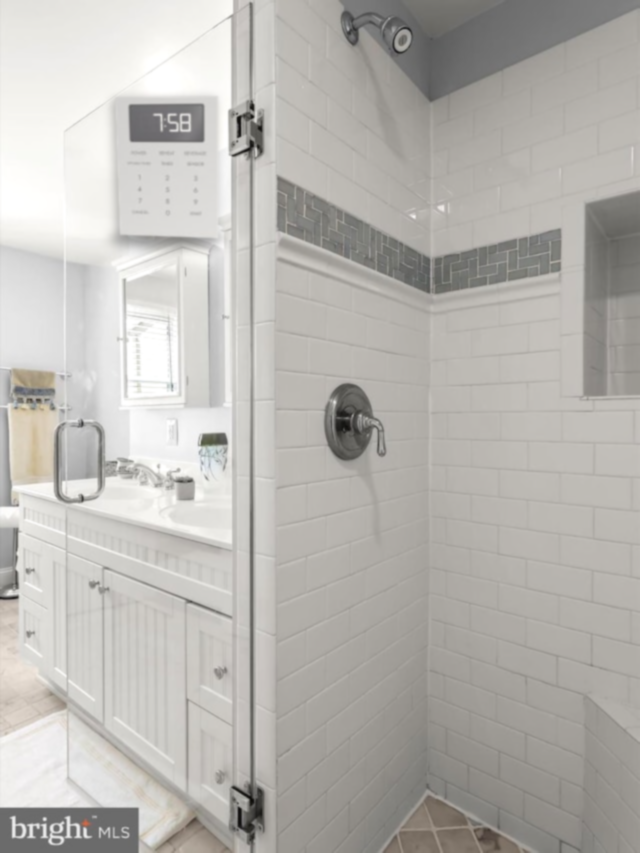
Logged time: 7,58
